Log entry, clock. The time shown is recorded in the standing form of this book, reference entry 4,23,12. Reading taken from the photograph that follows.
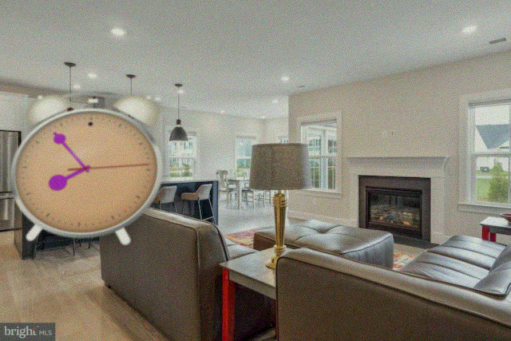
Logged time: 7,53,14
